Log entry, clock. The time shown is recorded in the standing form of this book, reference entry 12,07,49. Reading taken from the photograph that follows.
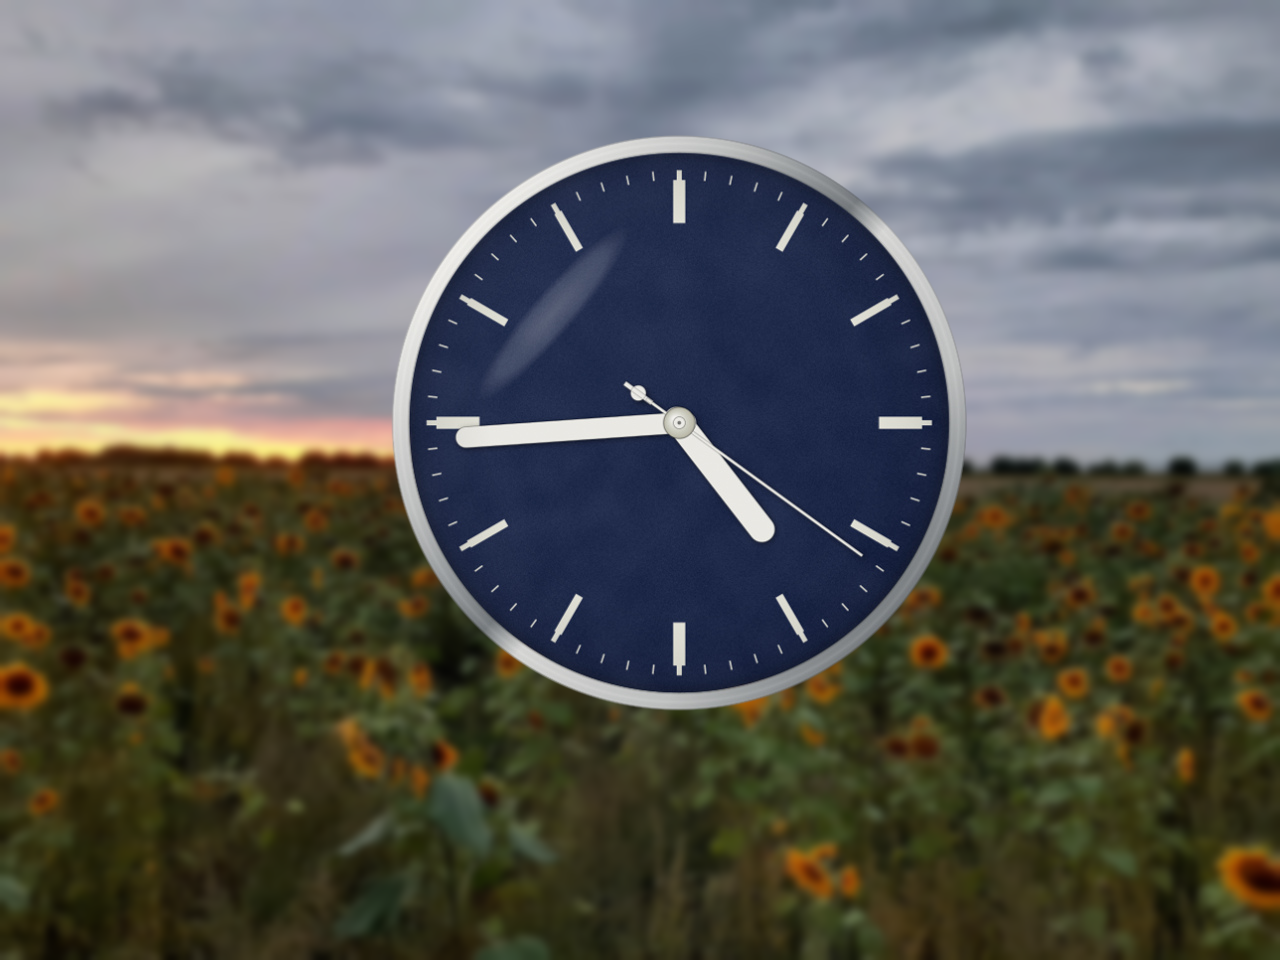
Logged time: 4,44,21
